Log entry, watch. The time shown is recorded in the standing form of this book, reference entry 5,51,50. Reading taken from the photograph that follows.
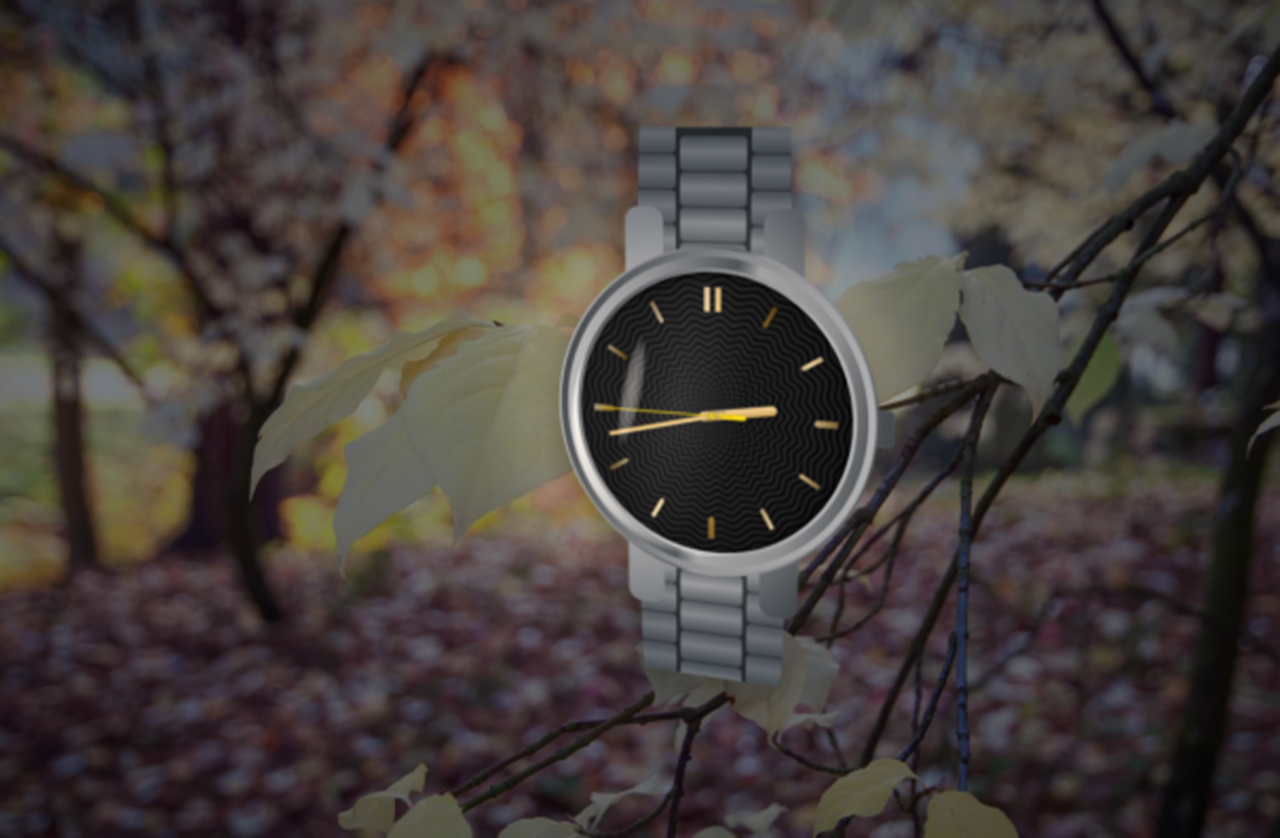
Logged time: 2,42,45
